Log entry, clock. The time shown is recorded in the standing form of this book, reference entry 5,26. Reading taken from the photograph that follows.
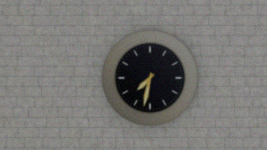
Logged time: 7,32
